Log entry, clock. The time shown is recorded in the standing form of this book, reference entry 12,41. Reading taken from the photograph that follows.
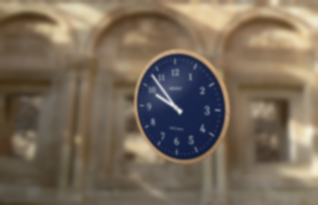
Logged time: 9,53
